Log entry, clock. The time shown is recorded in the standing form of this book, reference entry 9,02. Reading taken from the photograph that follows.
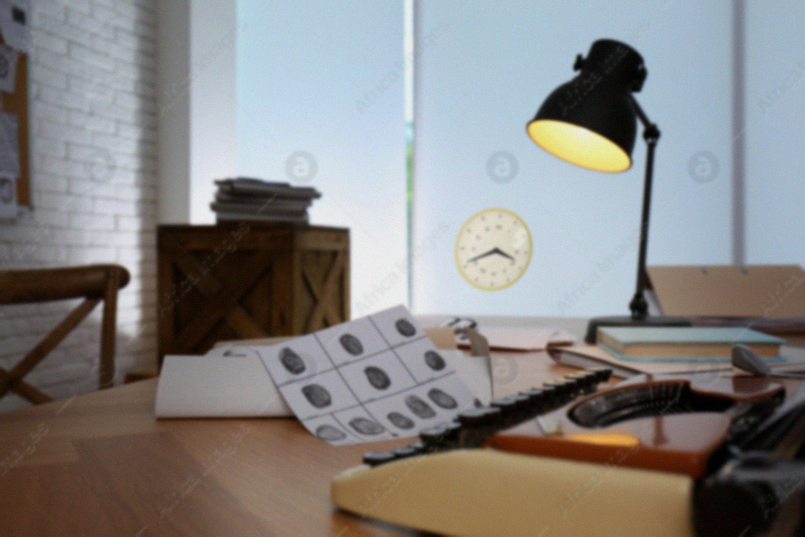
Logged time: 3,41
